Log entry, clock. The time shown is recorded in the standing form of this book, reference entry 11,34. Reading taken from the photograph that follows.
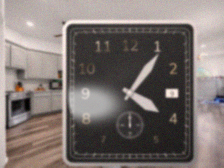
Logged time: 4,06
